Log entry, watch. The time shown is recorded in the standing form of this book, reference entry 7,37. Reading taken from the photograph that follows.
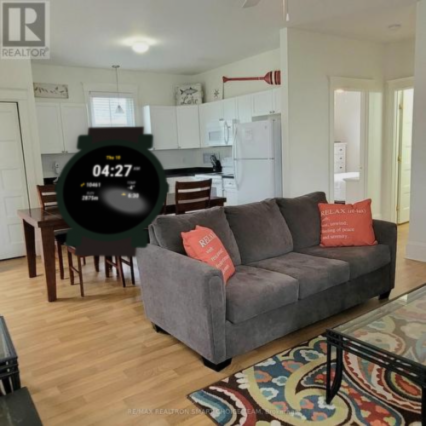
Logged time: 4,27
